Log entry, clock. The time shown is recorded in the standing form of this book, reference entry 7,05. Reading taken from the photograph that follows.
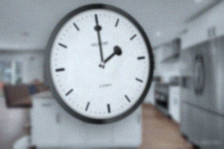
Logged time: 2,00
